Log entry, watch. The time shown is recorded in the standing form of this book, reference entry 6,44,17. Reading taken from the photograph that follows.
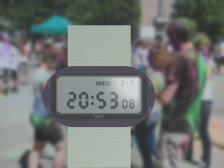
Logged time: 20,53,08
